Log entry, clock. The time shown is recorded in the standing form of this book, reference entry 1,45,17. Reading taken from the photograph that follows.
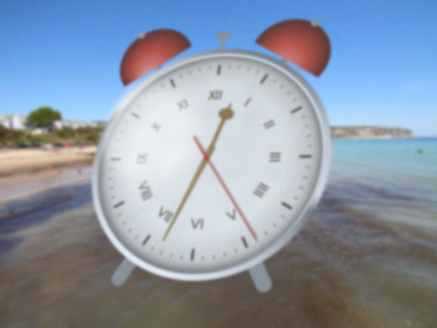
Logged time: 12,33,24
